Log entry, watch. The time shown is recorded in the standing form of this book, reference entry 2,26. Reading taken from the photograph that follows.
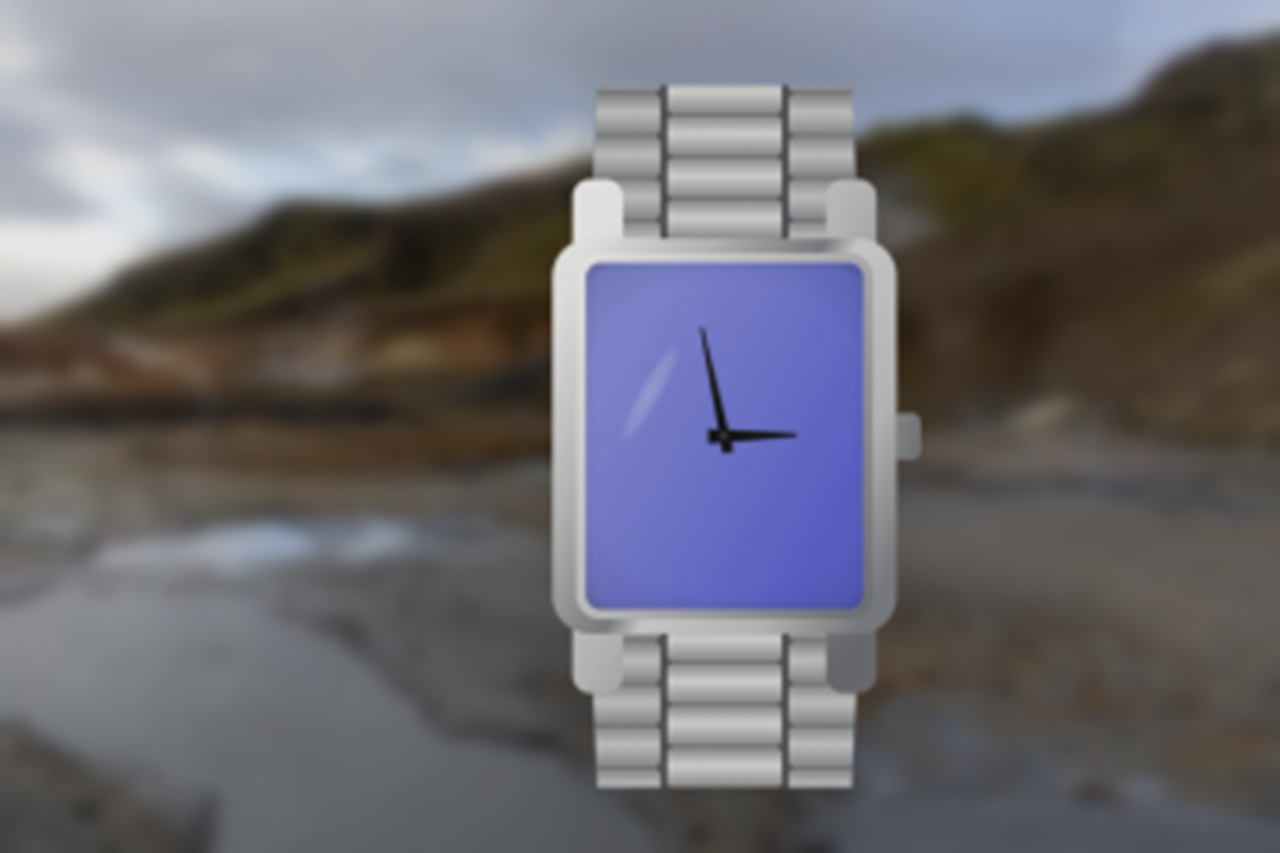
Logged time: 2,58
